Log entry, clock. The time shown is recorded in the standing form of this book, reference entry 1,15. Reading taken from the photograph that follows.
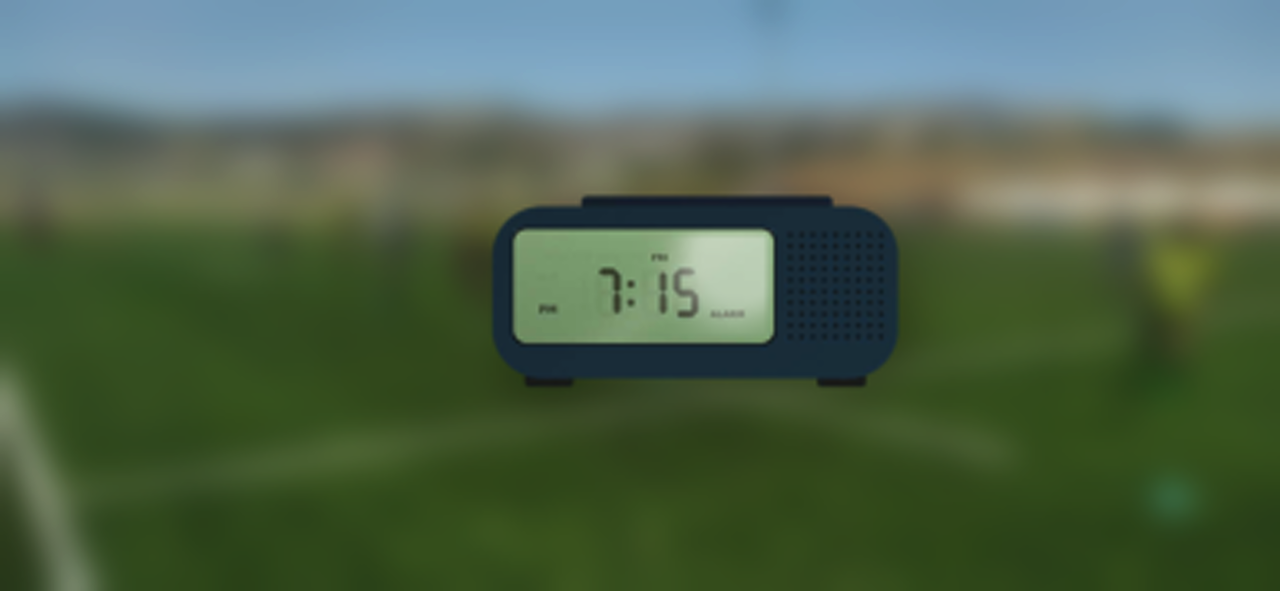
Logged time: 7,15
